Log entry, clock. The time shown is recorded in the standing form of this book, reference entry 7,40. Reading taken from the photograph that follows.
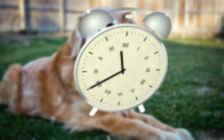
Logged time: 11,40
